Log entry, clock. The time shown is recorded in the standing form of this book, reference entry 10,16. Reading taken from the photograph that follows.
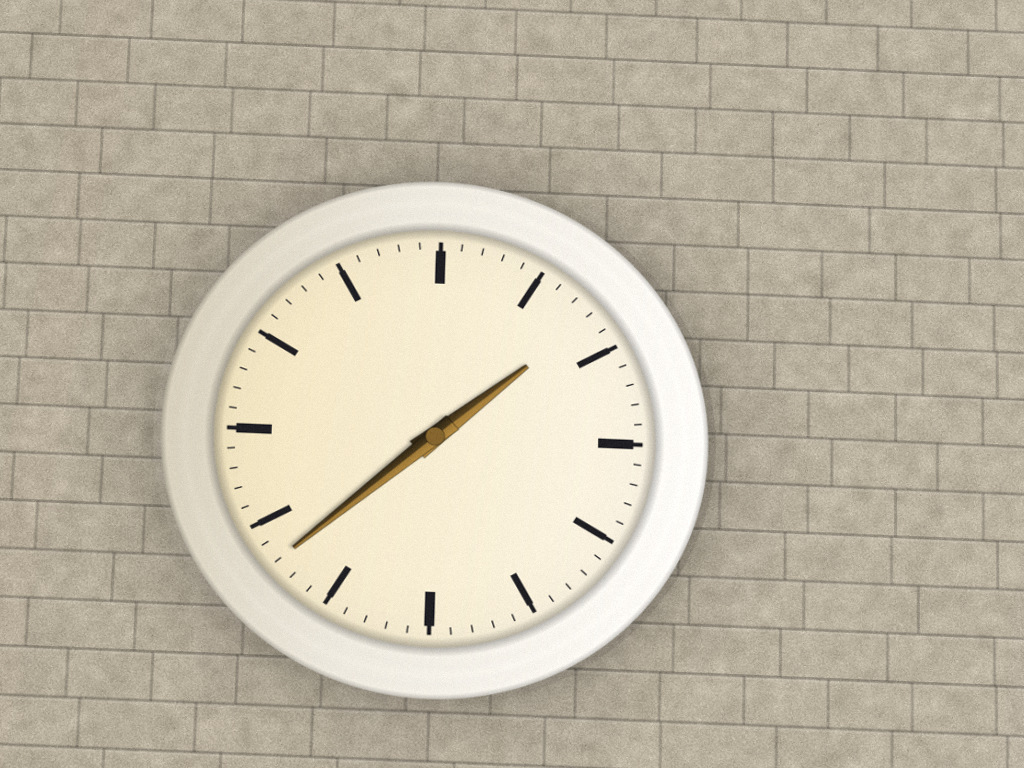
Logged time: 1,38
